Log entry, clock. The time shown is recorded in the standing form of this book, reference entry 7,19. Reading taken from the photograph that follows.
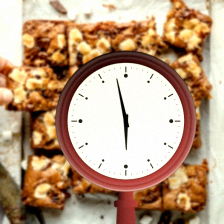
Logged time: 5,58
